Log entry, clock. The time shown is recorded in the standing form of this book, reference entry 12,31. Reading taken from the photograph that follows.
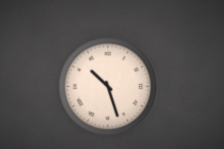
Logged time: 10,27
